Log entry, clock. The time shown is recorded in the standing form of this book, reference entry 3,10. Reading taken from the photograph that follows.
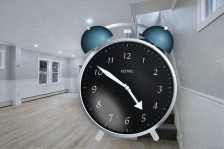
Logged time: 4,51
